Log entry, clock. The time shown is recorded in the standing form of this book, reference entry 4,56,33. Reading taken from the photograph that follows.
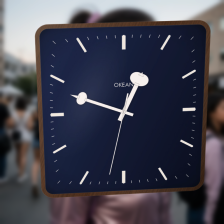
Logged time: 12,48,32
